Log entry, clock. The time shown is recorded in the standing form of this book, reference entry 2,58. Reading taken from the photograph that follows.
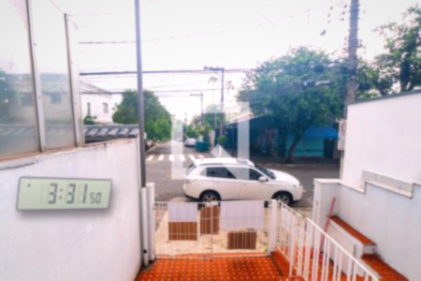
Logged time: 3,31
